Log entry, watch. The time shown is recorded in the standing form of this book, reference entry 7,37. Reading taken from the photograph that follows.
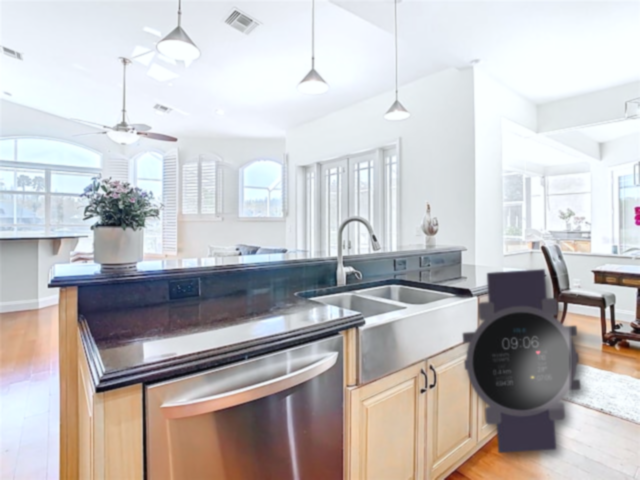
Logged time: 9,06
